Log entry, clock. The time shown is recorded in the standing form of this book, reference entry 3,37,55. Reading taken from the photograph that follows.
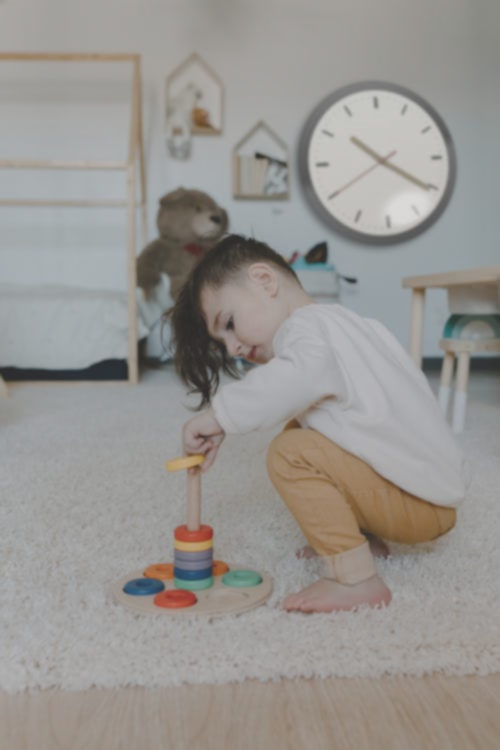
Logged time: 10,20,40
